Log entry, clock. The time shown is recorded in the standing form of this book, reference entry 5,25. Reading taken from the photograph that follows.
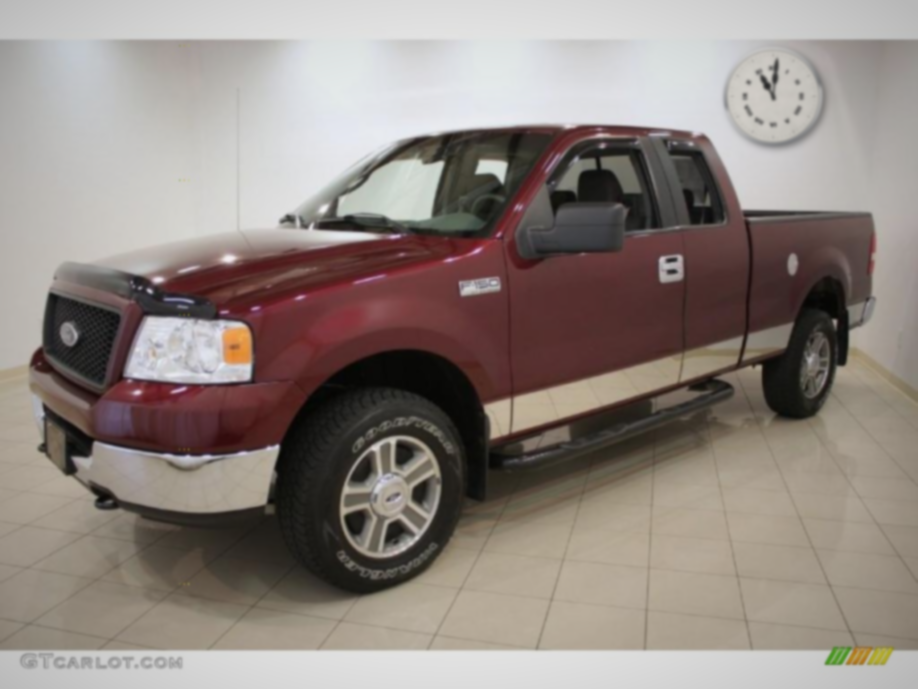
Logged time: 11,01
